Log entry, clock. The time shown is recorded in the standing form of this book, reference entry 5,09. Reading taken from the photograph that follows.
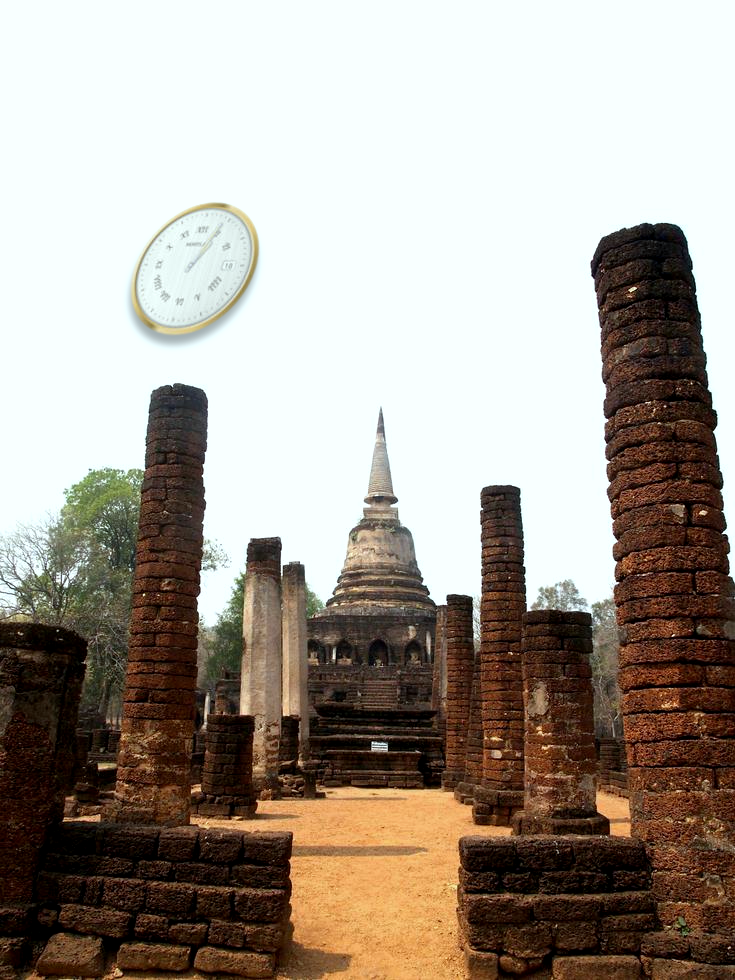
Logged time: 1,04
